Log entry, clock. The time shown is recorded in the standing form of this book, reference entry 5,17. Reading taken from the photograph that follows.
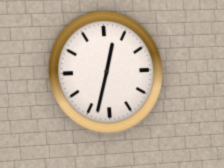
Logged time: 12,33
